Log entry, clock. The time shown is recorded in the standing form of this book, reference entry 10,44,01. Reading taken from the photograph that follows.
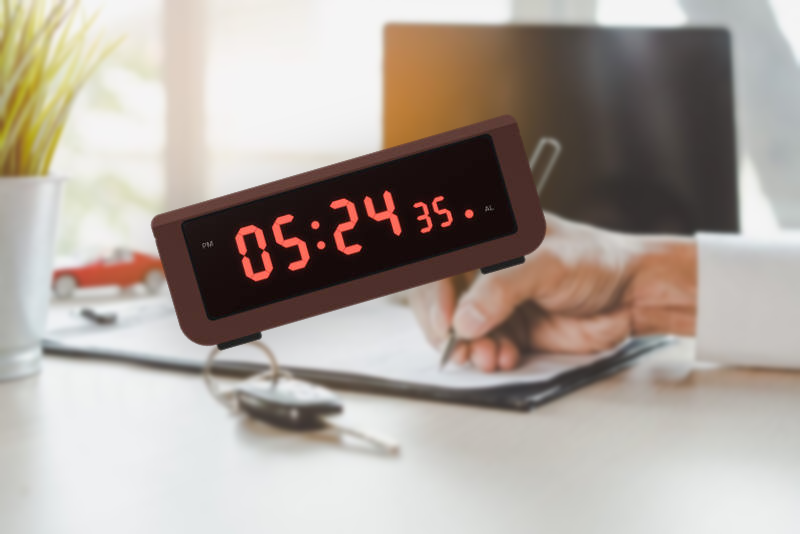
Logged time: 5,24,35
